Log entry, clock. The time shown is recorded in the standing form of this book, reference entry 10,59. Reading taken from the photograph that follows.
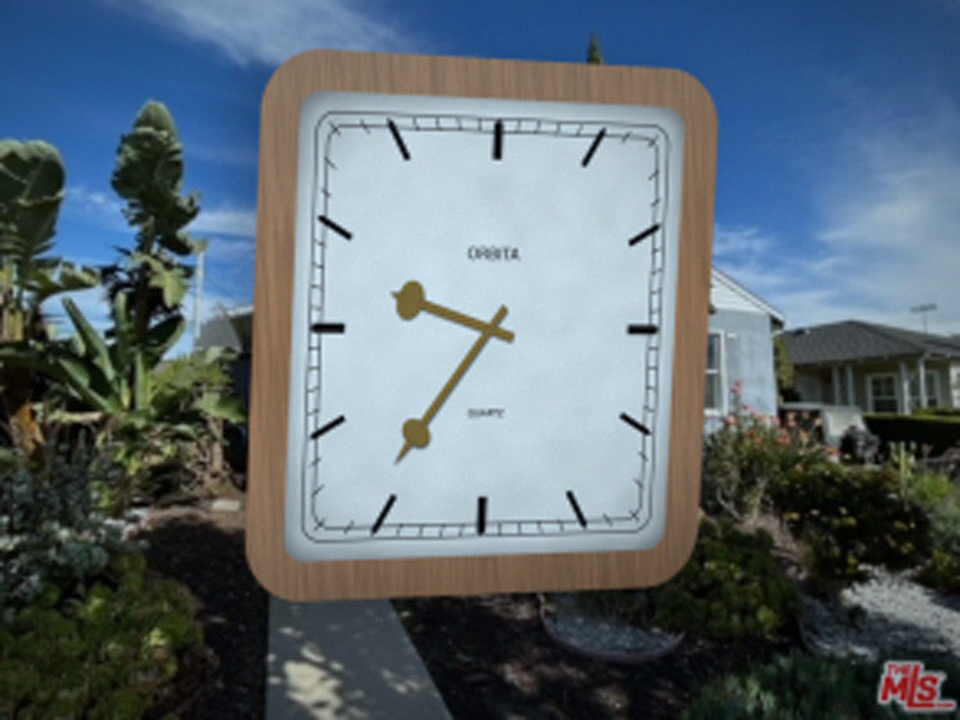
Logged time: 9,36
